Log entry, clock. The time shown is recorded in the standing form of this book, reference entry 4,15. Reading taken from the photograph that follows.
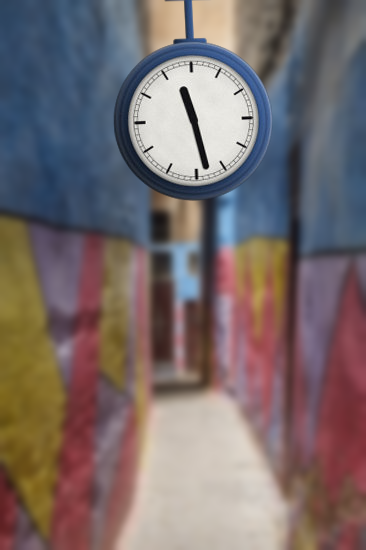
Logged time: 11,28
